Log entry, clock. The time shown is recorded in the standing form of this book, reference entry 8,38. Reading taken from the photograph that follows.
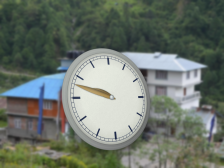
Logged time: 9,48
